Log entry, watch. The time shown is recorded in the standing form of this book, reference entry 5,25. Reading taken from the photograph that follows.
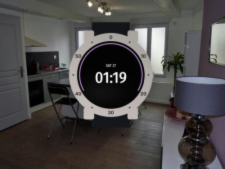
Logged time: 1,19
